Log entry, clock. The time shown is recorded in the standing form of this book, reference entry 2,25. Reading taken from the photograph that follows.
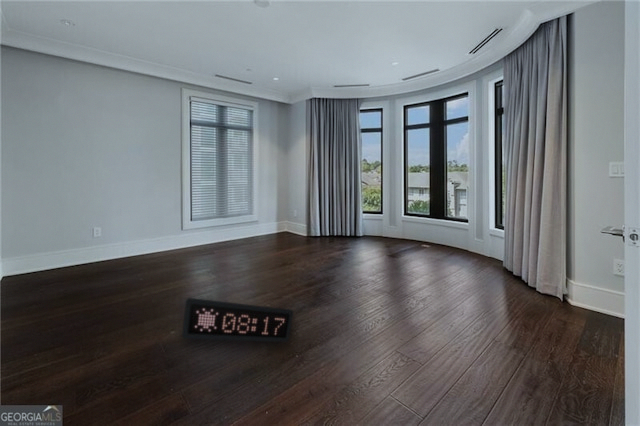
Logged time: 8,17
